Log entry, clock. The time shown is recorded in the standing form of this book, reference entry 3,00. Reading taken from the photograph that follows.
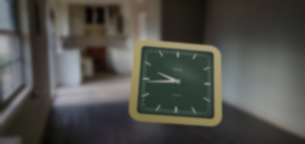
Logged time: 9,44
